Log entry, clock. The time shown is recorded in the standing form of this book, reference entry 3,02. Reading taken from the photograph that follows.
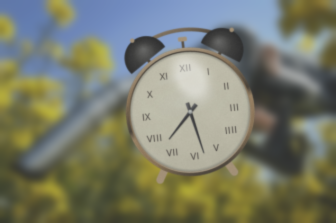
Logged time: 7,28
